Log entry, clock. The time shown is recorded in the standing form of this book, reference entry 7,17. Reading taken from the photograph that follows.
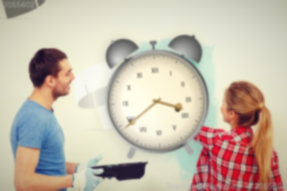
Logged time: 3,39
